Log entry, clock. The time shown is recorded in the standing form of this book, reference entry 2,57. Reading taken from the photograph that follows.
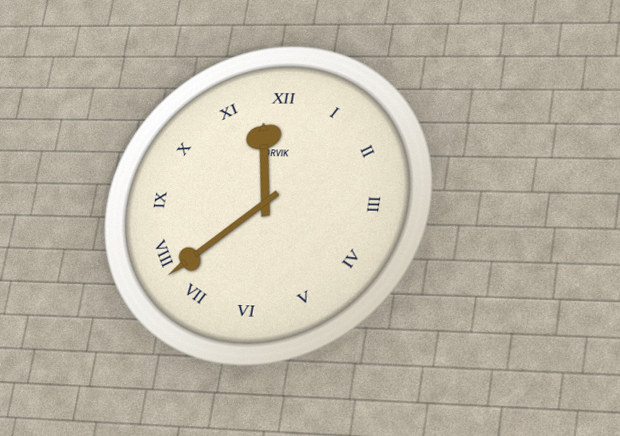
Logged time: 11,38
